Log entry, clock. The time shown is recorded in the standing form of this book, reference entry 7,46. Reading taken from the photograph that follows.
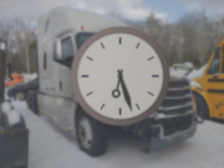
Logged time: 6,27
